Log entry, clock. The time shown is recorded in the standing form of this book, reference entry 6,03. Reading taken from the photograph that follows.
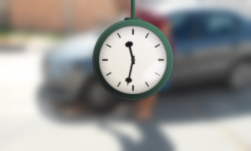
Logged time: 11,32
